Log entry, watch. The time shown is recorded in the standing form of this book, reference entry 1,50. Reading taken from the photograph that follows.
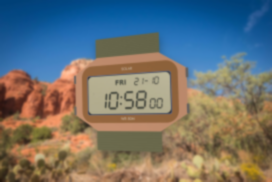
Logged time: 10,58
